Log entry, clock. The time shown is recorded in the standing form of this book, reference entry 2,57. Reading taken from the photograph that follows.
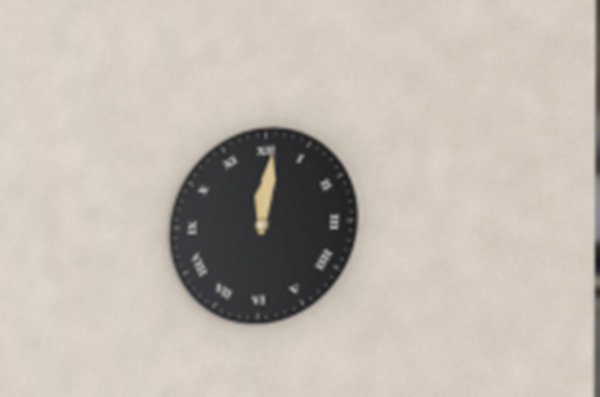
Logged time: 12,01
